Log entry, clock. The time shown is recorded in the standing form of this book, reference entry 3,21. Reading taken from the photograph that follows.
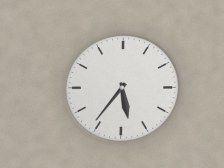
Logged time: 5,36
